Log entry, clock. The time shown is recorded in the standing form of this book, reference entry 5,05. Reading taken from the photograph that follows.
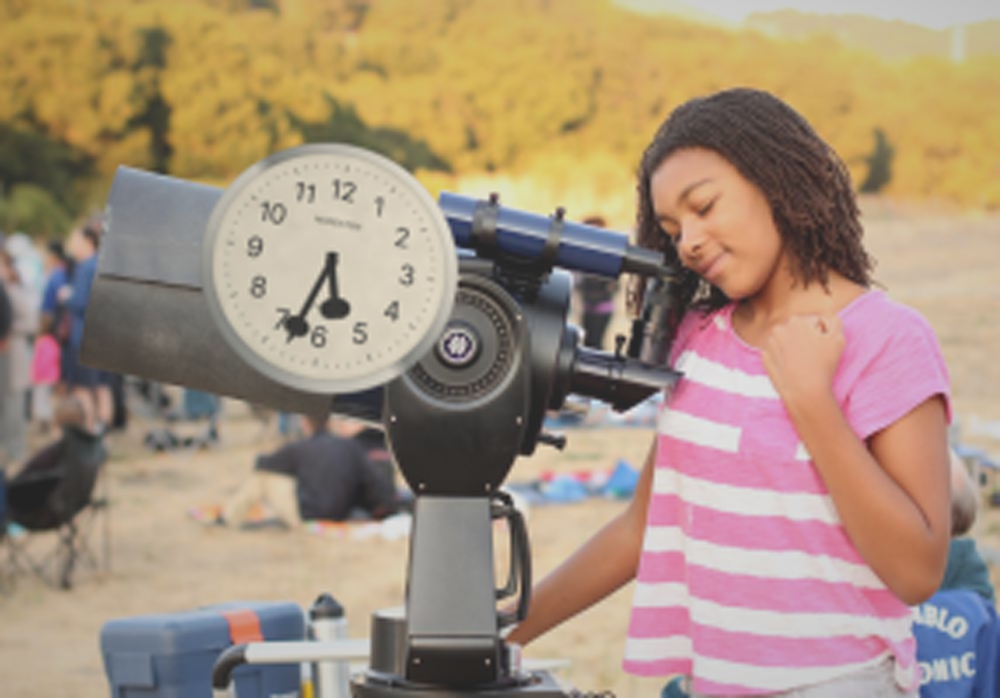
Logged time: 5,33
